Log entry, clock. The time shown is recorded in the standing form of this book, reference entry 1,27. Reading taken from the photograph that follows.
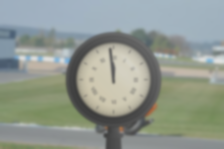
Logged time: 11,59
